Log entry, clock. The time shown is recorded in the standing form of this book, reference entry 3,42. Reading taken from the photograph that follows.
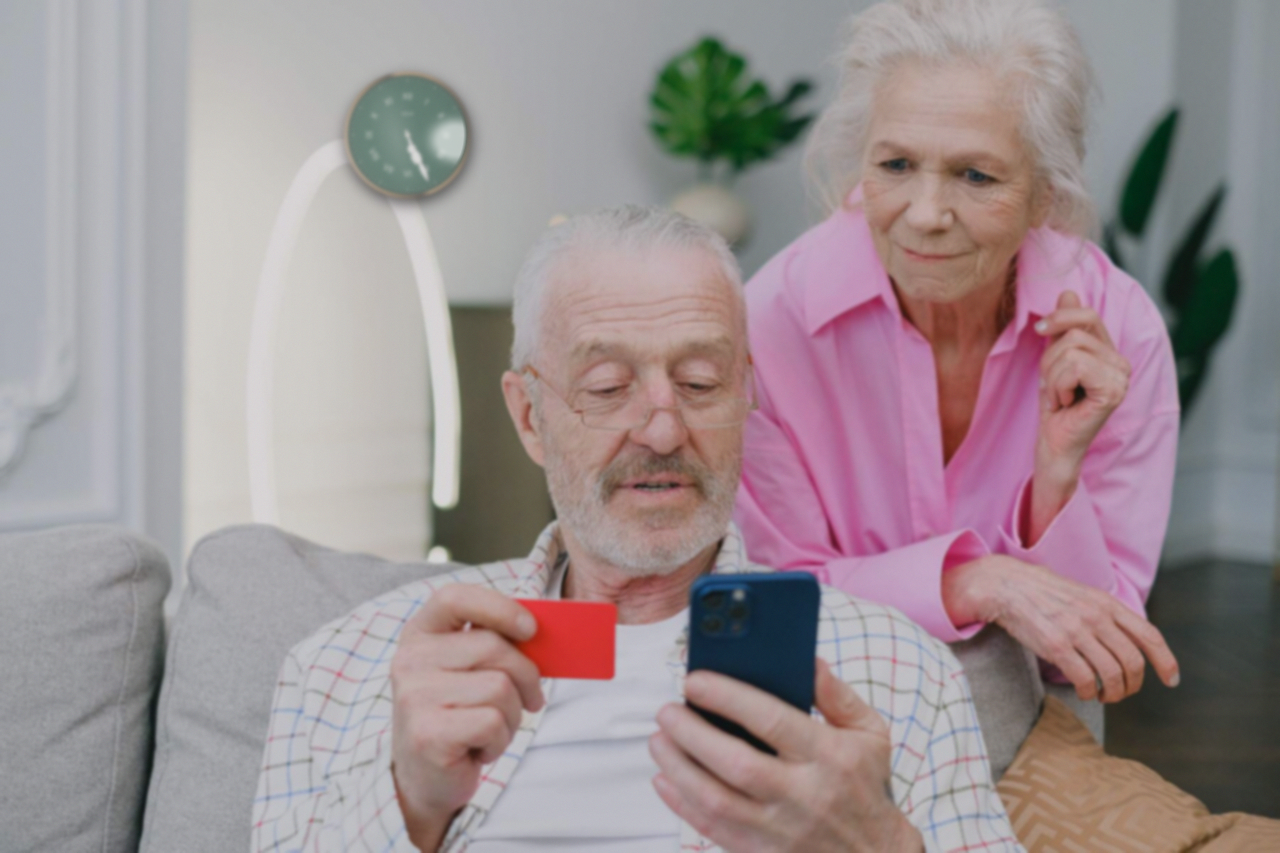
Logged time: 5,26
